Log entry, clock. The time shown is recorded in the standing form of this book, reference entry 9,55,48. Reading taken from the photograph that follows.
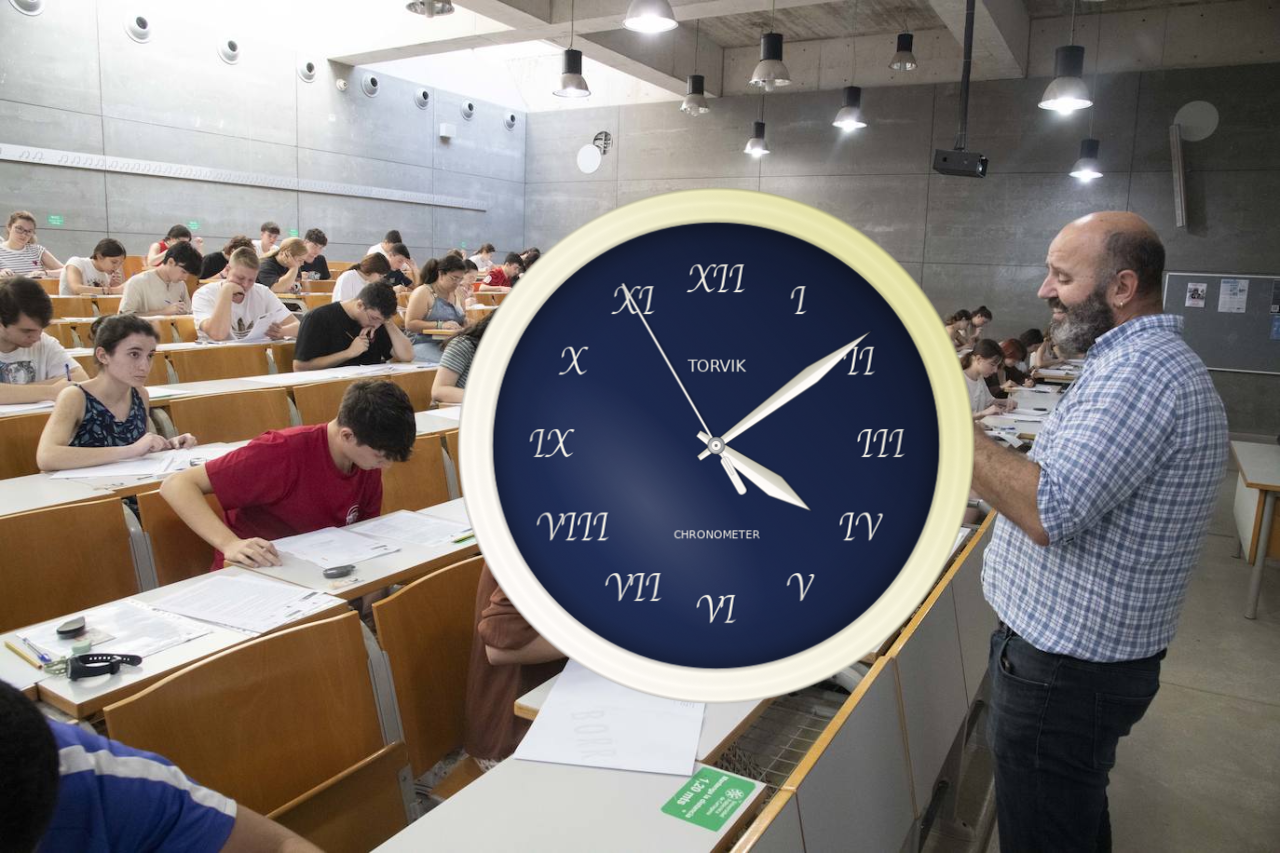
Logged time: 4,08,55
